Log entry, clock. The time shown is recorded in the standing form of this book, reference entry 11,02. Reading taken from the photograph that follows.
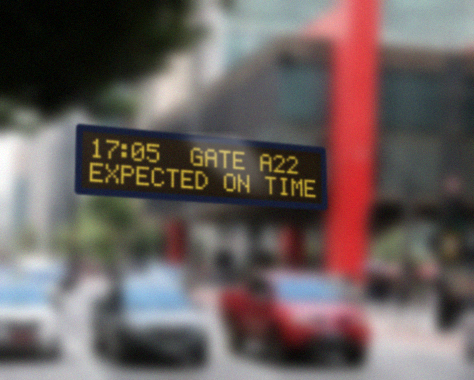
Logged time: 17,05
